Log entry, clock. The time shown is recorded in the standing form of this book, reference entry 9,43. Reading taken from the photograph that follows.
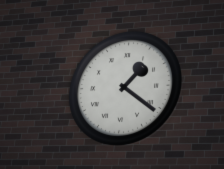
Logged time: 1,21
